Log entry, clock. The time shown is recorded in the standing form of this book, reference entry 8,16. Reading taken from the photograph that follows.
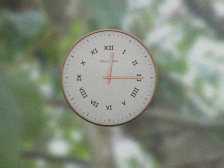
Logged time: 12,15
